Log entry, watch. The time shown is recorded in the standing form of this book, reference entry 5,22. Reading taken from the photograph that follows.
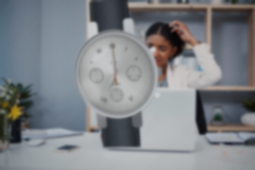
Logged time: 7,00
